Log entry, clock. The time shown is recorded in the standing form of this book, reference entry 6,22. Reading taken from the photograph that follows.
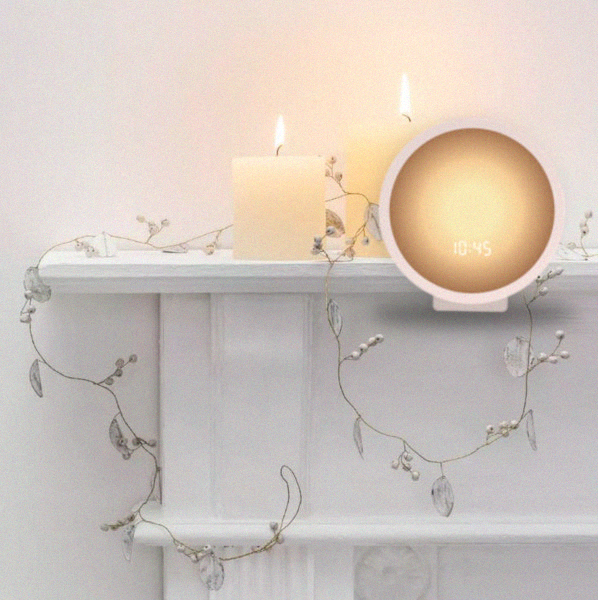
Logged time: 10,45
